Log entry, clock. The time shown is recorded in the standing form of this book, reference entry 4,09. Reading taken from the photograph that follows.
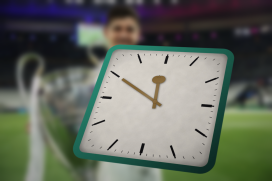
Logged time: 11,50
